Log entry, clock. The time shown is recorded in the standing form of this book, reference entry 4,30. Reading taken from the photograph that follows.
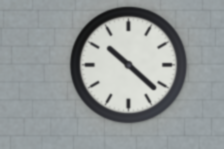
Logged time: 10,22
